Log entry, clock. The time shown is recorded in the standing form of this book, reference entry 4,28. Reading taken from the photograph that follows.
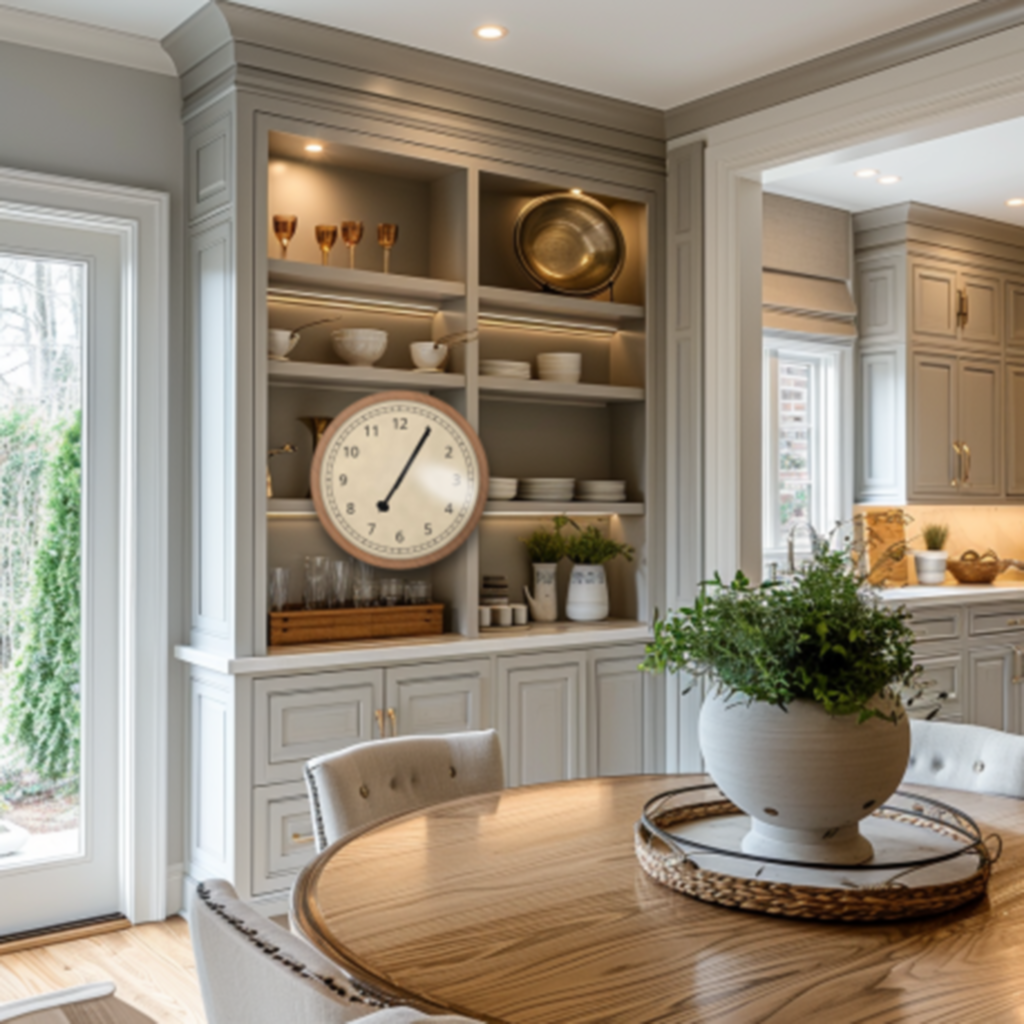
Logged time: 7,05
